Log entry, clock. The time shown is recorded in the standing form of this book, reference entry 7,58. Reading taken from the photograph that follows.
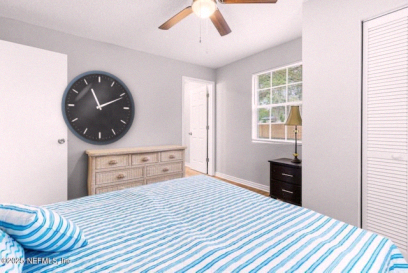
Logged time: 11,11
